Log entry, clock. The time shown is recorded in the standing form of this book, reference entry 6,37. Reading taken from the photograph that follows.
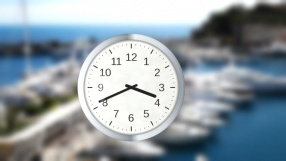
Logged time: 3,41
